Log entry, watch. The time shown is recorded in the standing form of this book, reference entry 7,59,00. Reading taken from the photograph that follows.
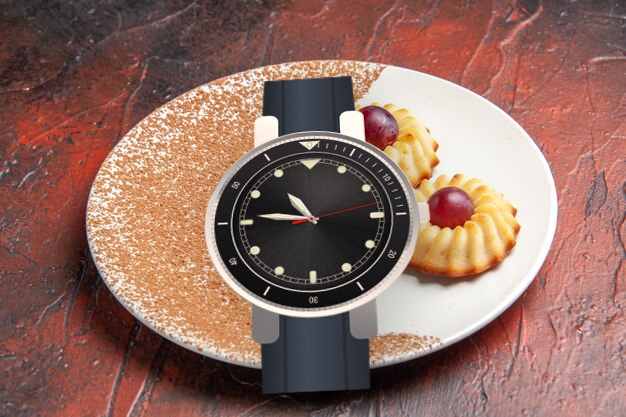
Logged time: 10,46,13
